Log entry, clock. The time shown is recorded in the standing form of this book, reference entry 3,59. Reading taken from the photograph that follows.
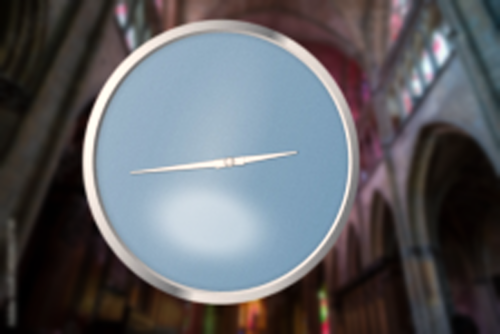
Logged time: 2,44
